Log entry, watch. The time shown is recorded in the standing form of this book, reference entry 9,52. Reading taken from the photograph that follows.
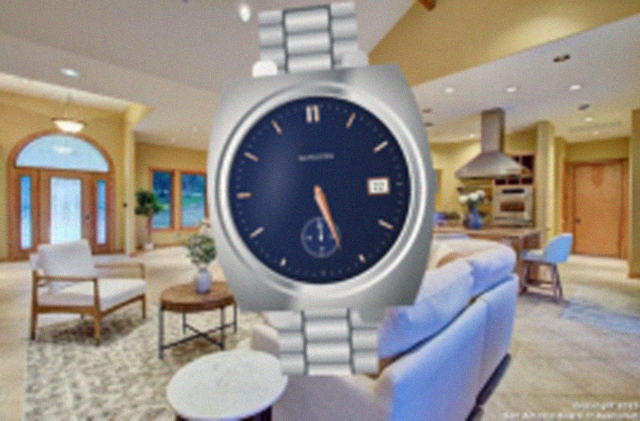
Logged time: 5,27
